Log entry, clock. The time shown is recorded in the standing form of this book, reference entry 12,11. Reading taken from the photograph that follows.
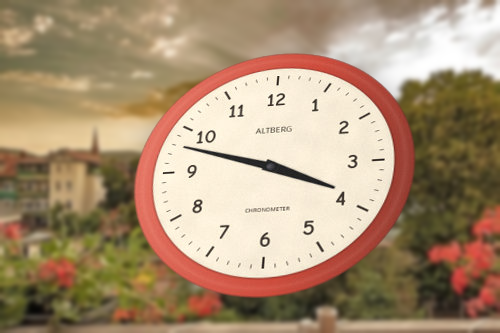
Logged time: 3,48
